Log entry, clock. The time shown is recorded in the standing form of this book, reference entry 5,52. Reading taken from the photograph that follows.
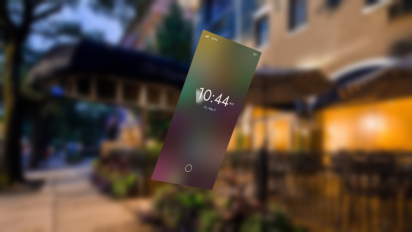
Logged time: 10,44
